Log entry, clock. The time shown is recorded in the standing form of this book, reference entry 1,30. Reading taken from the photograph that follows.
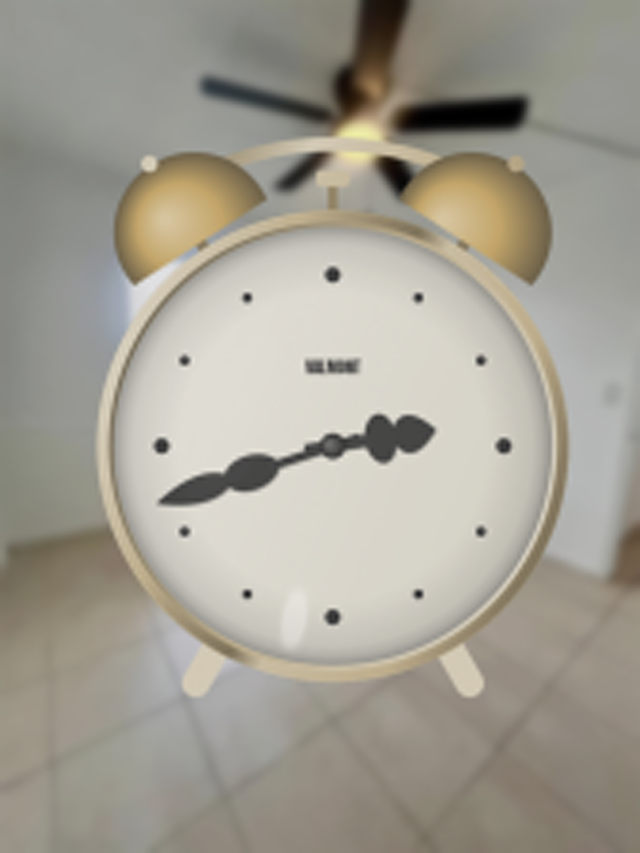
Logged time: 2,42
